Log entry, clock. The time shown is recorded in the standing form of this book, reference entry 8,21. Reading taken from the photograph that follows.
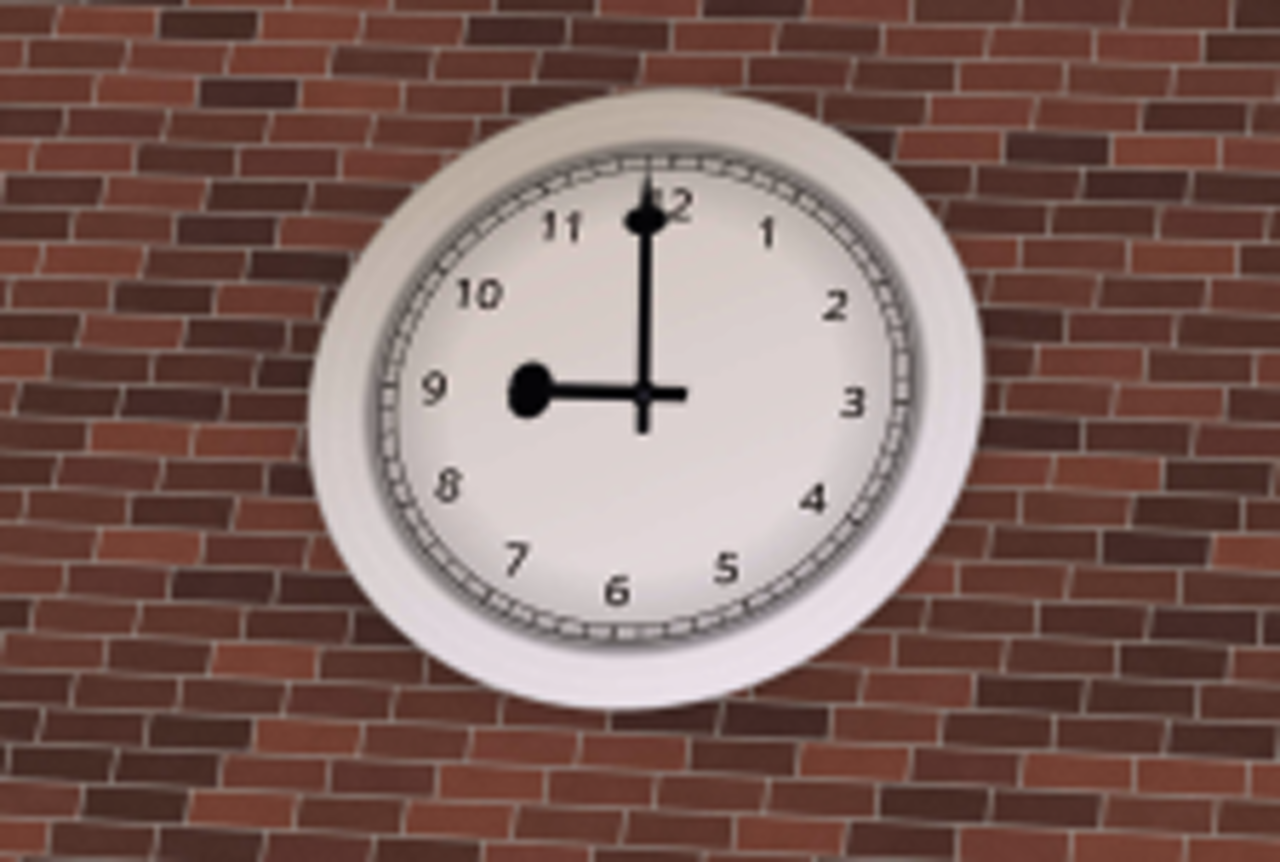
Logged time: 8,59
